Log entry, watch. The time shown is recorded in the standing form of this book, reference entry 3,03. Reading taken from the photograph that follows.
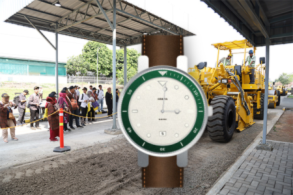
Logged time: 3,01
